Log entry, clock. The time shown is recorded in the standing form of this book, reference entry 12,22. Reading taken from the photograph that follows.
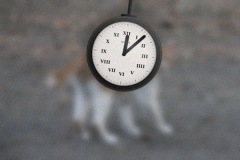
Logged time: 12,07
